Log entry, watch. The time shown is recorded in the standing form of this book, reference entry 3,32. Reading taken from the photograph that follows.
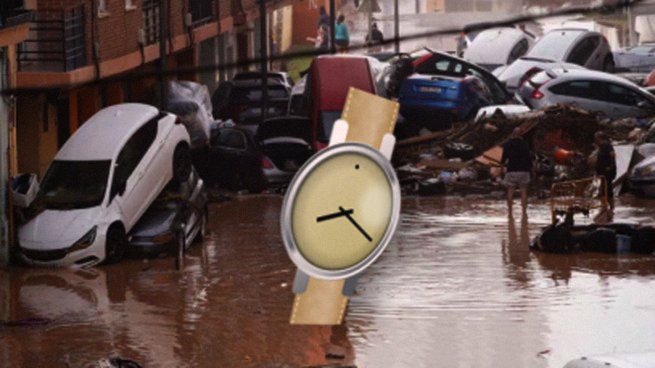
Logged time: 8,20
